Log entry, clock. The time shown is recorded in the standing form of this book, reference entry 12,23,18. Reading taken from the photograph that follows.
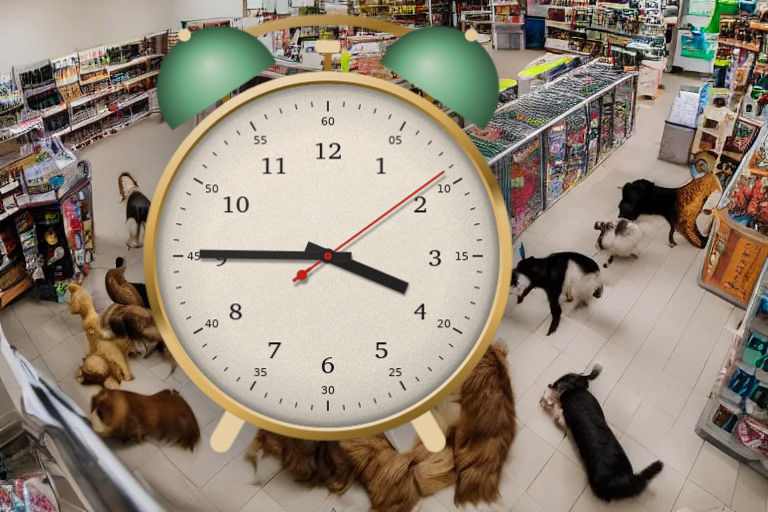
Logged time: 3,45,09
